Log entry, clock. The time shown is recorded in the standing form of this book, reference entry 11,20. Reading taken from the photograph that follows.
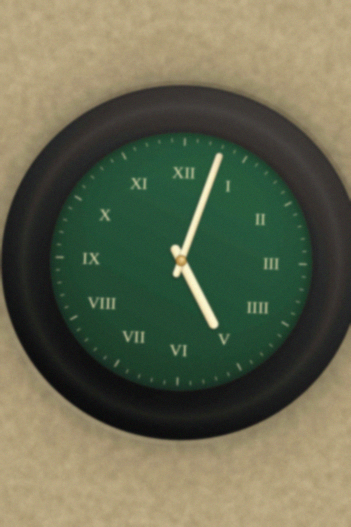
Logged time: 5,03
